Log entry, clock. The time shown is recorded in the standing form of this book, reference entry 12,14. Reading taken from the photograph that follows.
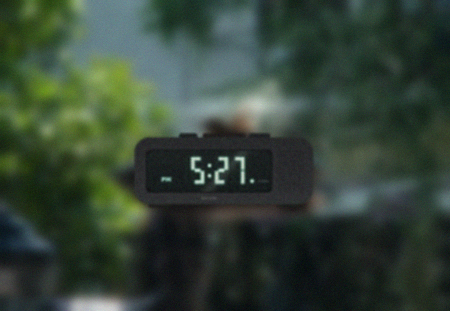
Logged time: 5,27
